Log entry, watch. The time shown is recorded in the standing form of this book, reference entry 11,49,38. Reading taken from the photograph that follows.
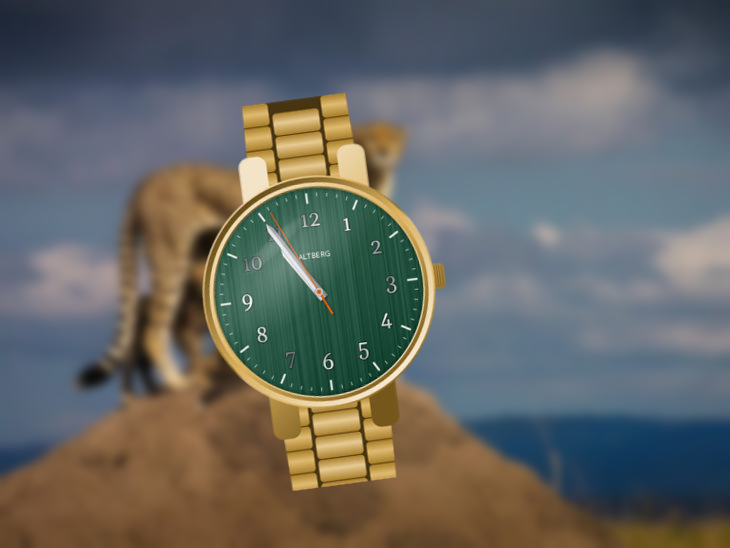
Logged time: 10,54,56
